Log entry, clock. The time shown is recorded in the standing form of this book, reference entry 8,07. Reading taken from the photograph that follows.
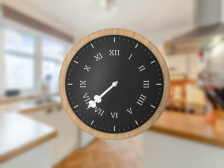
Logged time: 7,38
